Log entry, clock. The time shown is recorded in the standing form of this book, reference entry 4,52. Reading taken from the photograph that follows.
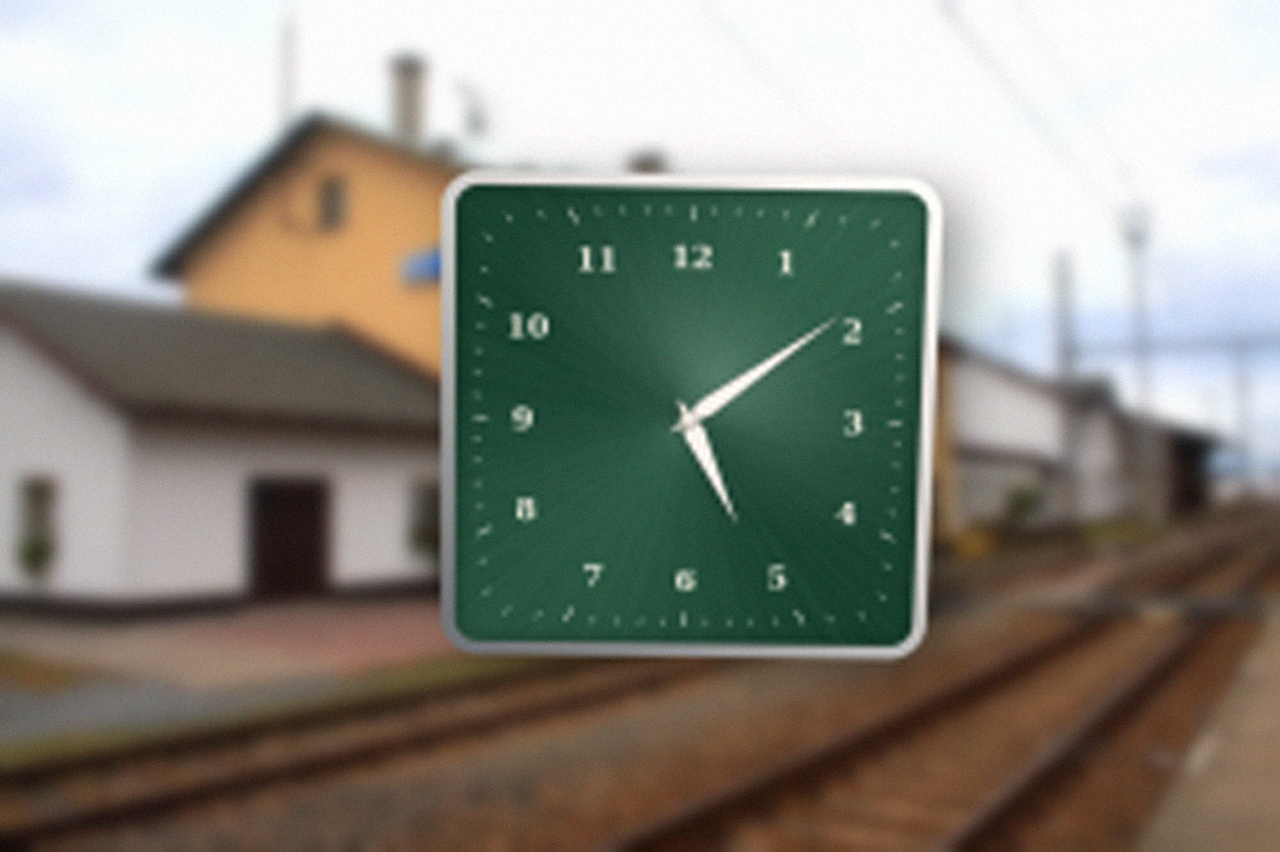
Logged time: 5,09
